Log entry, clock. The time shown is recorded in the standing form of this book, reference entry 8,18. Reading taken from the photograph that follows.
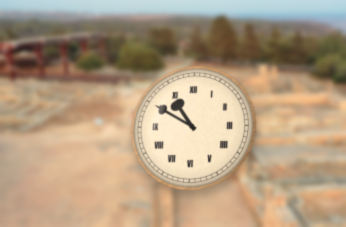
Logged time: 10,50
